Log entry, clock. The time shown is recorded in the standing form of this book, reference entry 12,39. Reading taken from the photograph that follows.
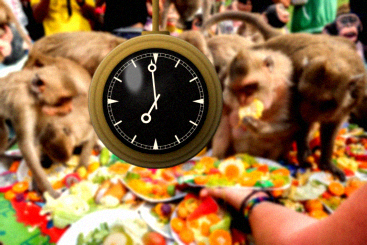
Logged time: 6,59
